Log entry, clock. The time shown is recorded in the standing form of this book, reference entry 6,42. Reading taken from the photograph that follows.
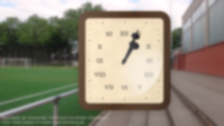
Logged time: 1,04
